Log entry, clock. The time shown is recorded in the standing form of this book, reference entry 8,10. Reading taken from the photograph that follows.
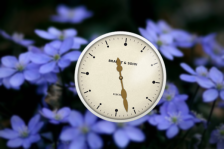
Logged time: 11,27
